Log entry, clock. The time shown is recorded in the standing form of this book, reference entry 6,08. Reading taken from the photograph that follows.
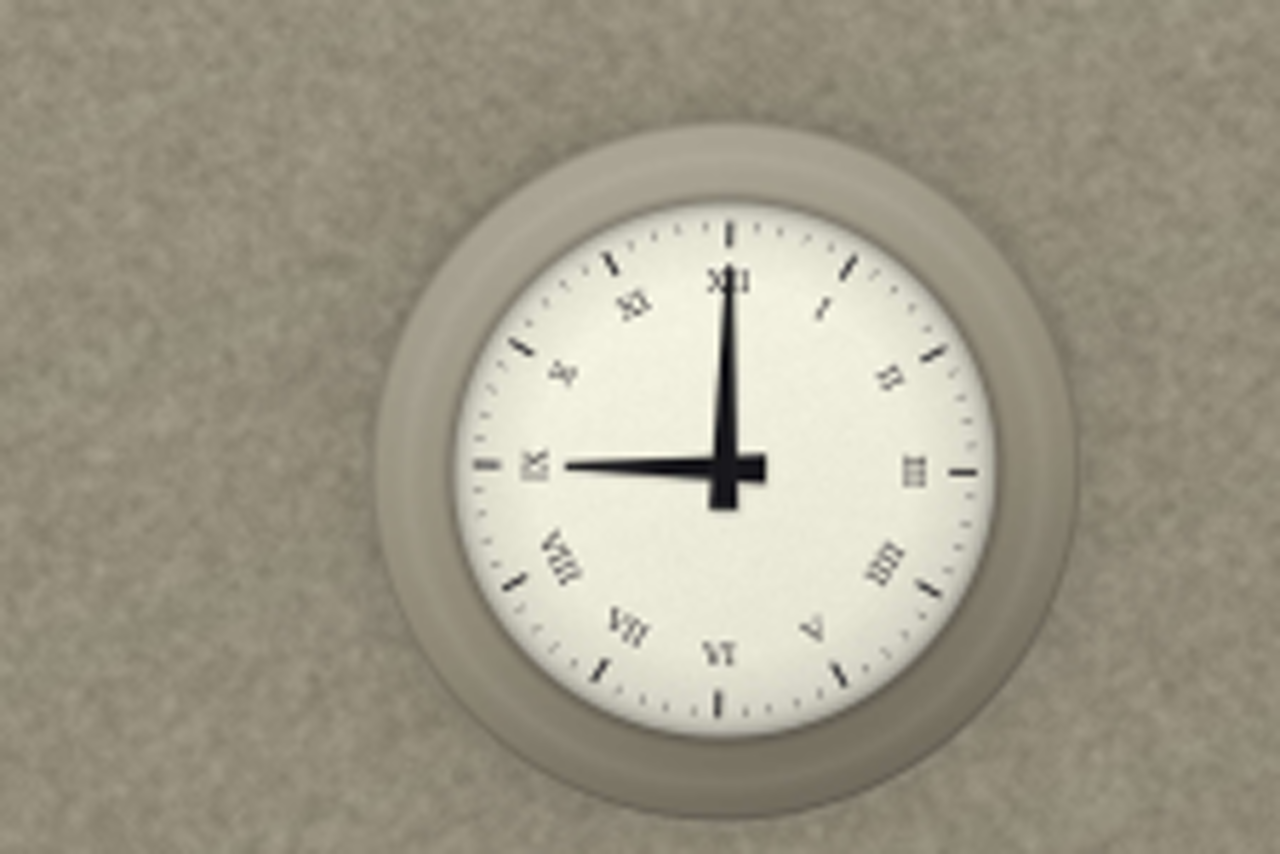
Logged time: 9,00
